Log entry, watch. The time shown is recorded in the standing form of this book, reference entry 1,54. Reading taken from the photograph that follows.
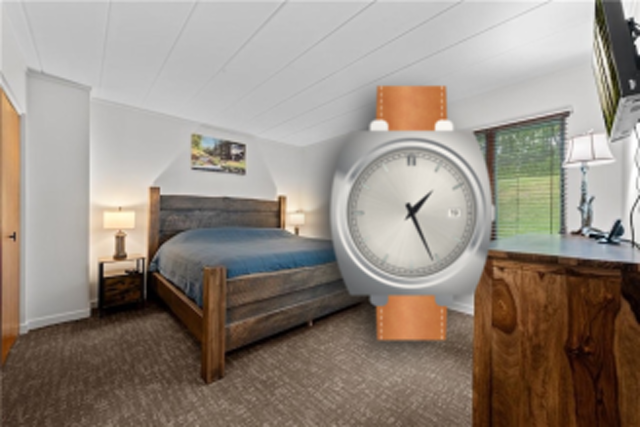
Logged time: 1,26
